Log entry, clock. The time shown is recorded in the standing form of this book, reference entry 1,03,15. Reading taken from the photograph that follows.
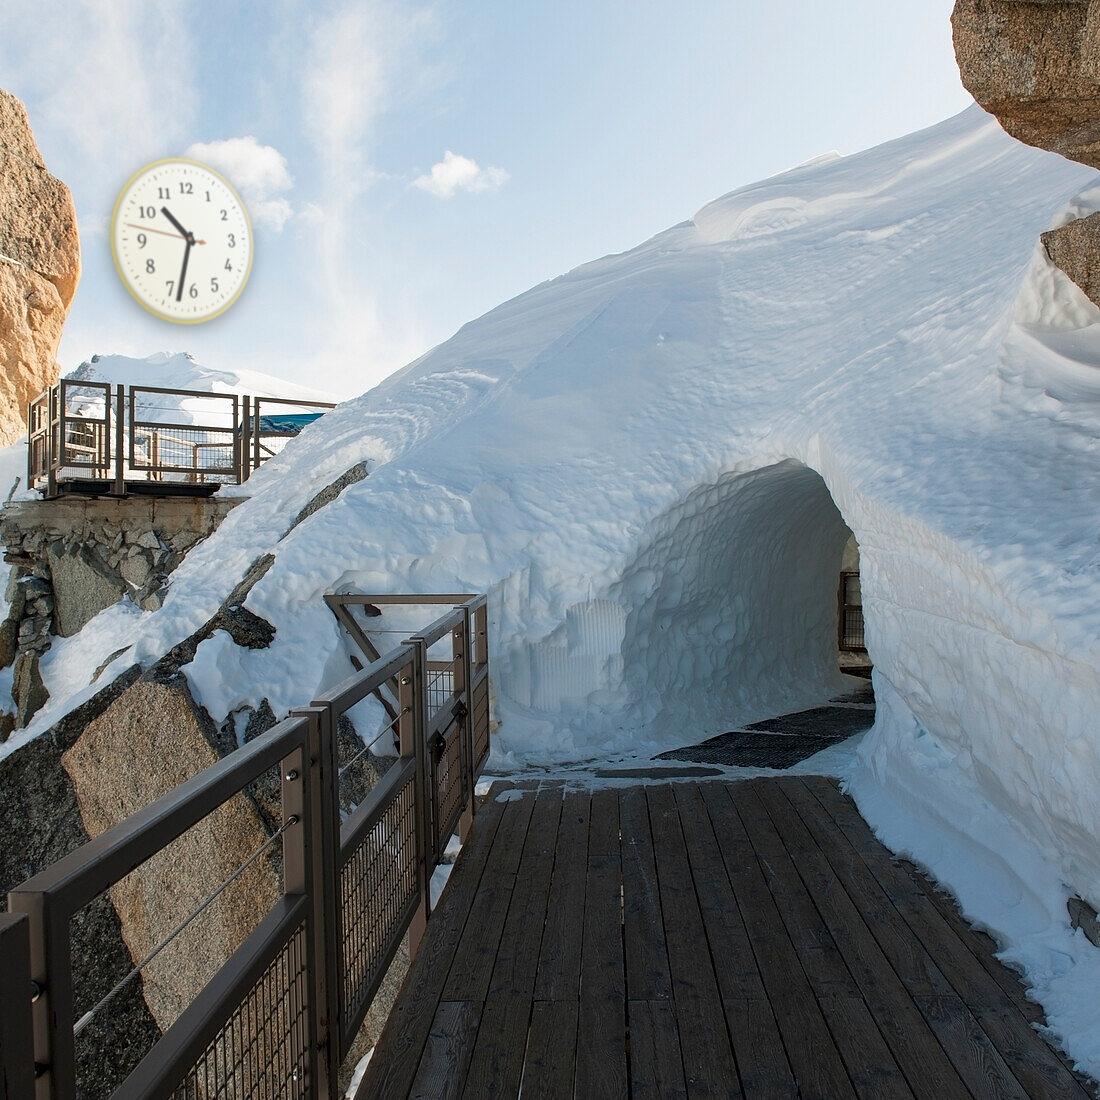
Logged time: 10,32,47
